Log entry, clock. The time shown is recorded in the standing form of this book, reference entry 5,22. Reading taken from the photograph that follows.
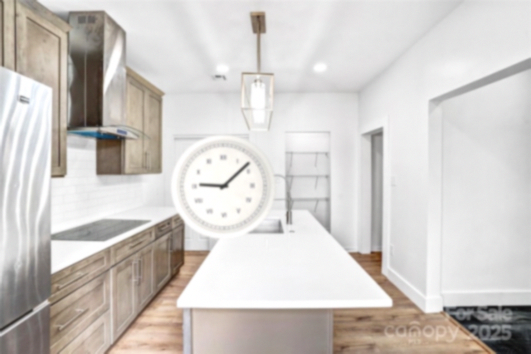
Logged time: 9,08
